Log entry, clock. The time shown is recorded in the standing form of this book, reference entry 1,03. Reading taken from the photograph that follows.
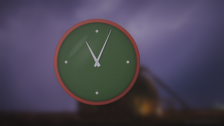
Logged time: 11,04
